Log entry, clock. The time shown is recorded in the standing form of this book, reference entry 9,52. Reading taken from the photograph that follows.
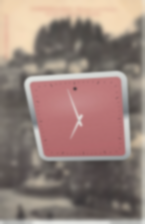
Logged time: 6,58
